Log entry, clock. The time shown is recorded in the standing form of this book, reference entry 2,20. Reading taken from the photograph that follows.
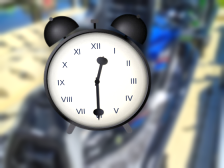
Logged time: 12,30
